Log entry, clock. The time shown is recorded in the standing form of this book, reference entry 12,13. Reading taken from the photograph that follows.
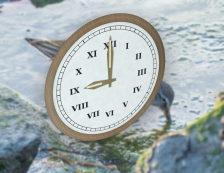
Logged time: 9,00
